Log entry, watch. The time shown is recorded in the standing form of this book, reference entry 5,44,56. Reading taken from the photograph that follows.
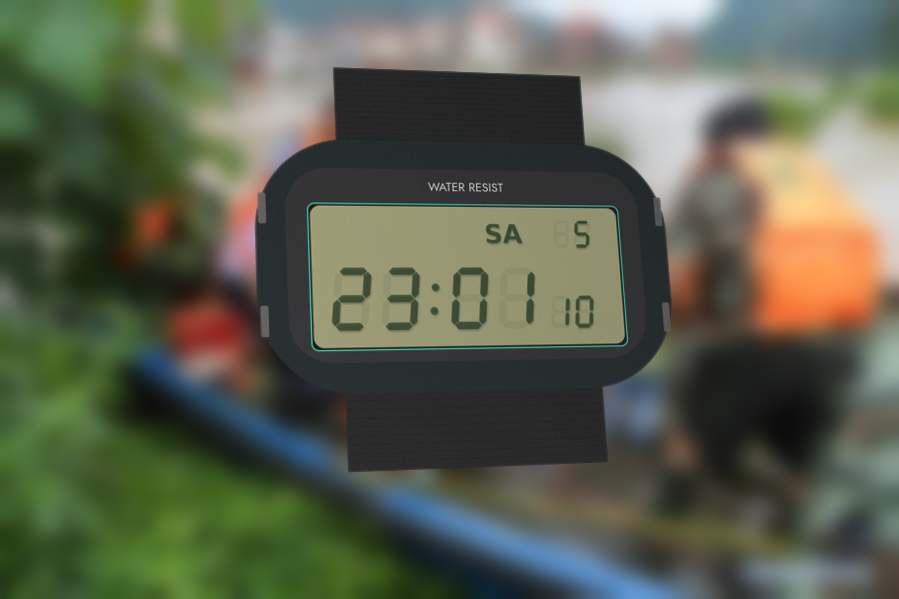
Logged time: 23,01,10
